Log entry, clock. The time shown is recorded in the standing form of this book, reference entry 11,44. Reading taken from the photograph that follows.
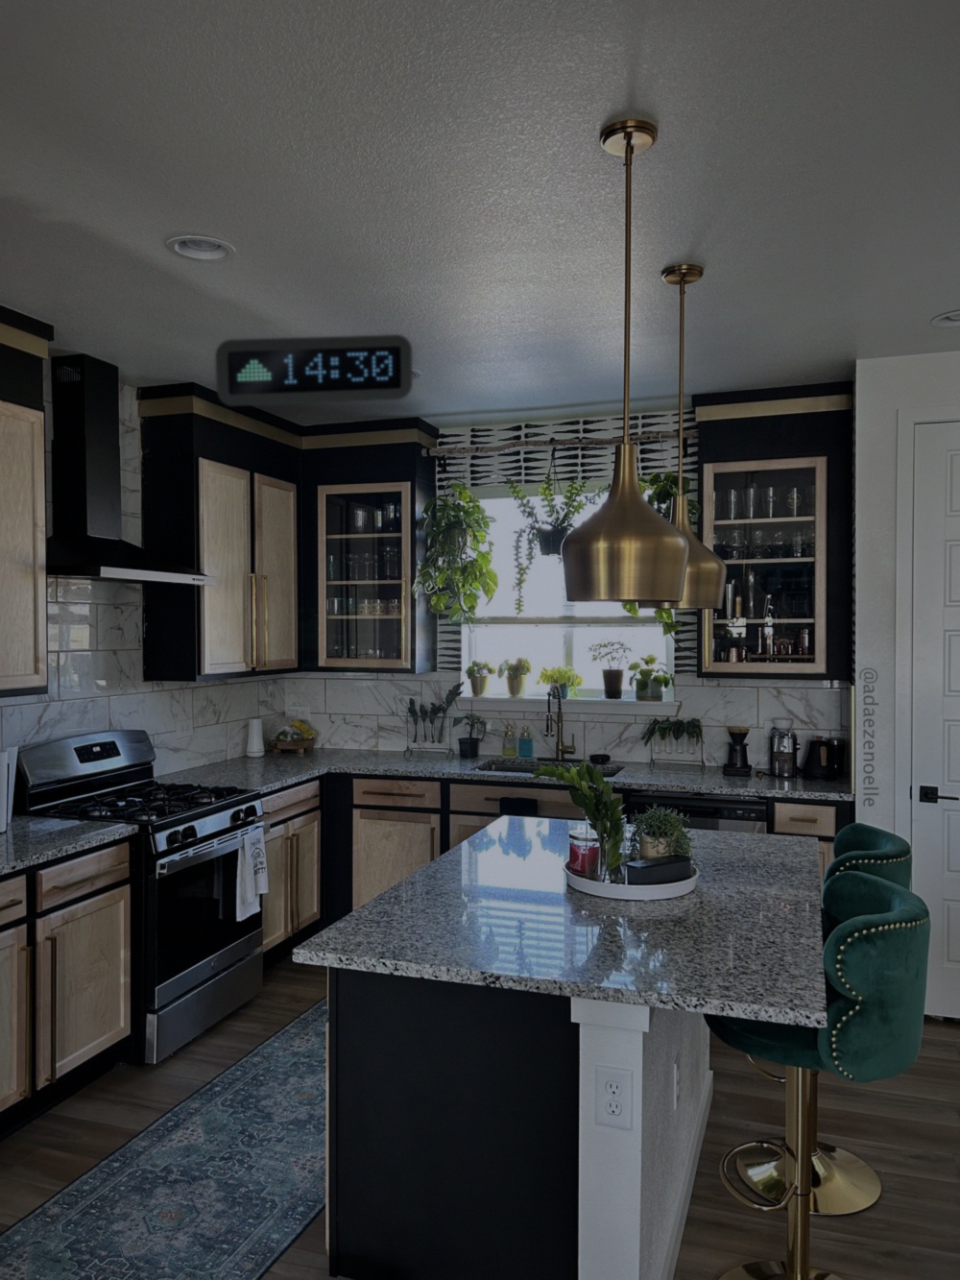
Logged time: 14,30
